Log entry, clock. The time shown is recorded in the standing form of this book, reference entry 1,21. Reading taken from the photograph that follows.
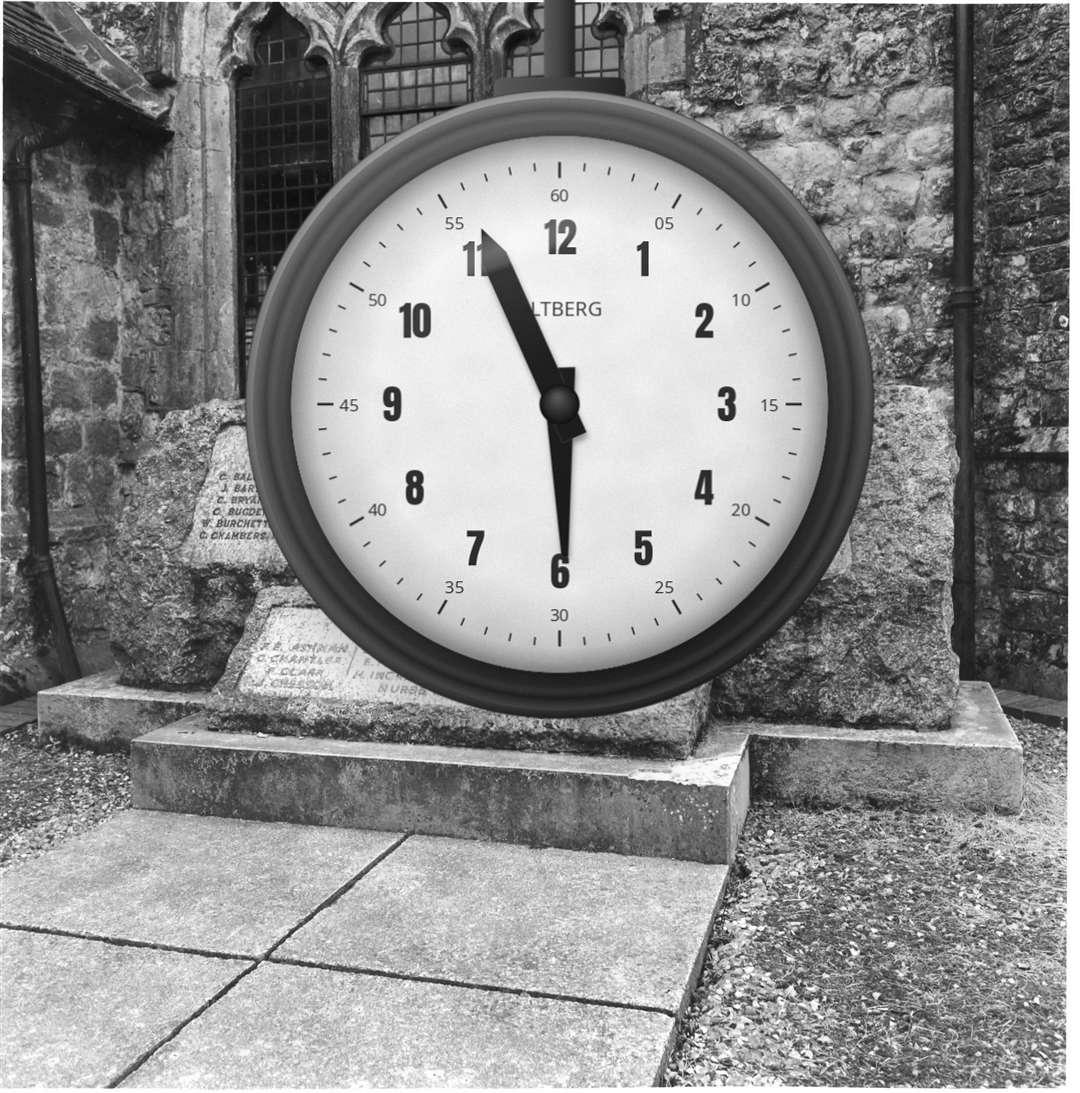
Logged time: 5,56
